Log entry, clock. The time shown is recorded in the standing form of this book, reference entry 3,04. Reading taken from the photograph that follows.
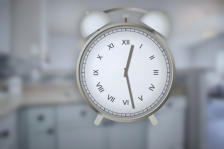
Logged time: 12,28
